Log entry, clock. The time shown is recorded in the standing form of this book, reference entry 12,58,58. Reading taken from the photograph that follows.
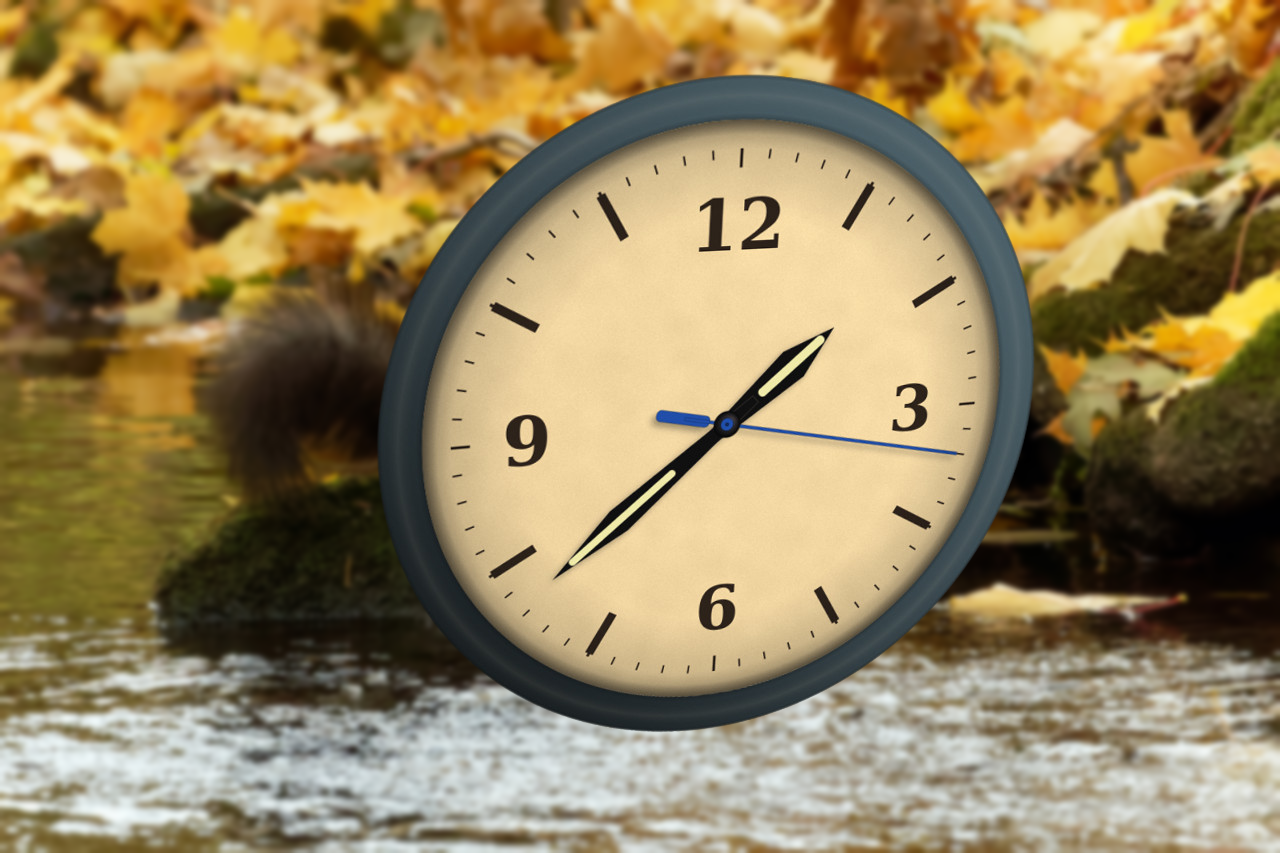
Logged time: 1,38,17
